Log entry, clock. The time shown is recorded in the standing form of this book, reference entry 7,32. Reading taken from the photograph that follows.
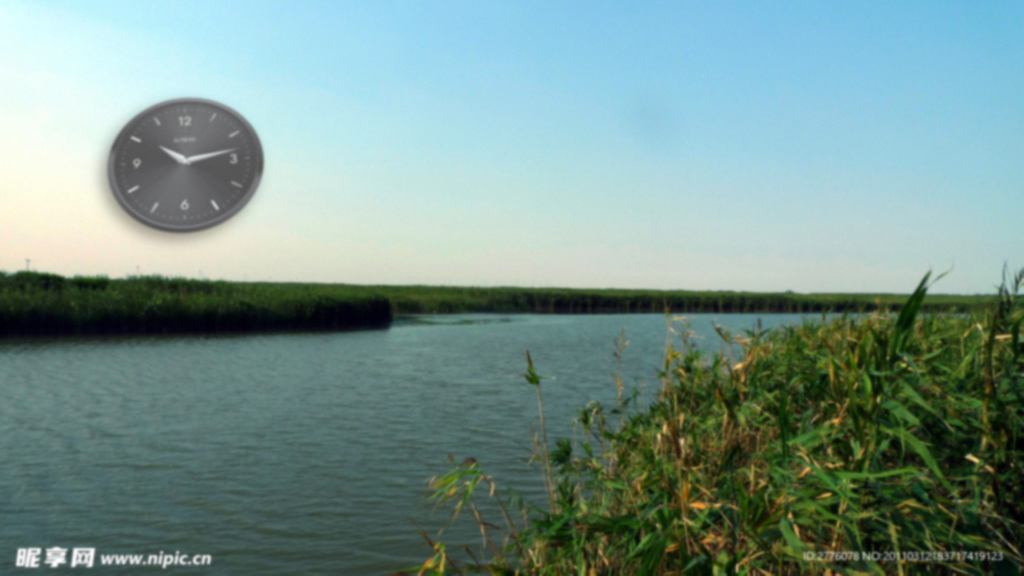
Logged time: 10,13
